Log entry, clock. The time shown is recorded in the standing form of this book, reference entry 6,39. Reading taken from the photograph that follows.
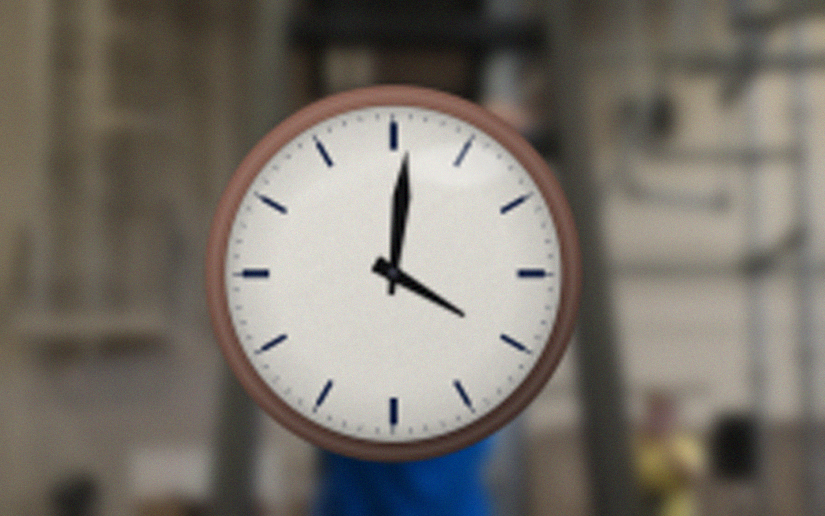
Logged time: 4,01
